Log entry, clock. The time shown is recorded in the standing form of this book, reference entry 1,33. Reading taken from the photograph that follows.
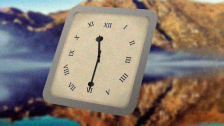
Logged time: 11,30
